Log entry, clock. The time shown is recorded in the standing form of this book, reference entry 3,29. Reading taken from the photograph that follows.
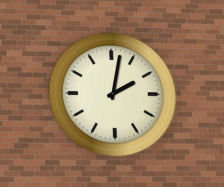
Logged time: 2,02
